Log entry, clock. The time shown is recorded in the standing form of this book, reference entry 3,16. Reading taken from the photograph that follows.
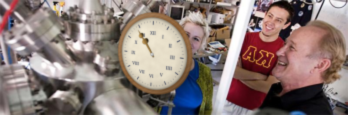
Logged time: 10,54
